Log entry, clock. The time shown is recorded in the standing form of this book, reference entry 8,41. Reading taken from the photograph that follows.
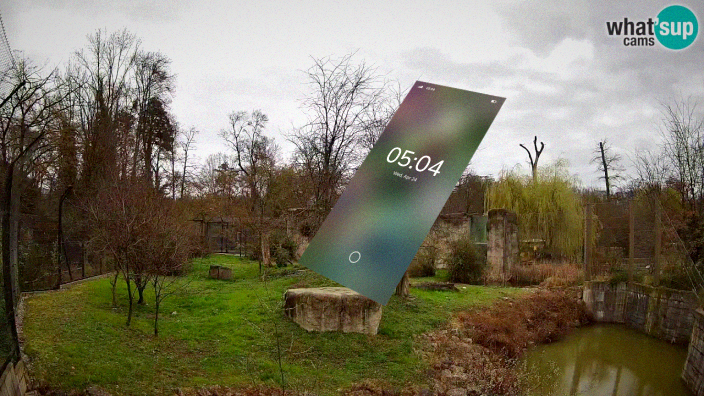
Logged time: 5,04
